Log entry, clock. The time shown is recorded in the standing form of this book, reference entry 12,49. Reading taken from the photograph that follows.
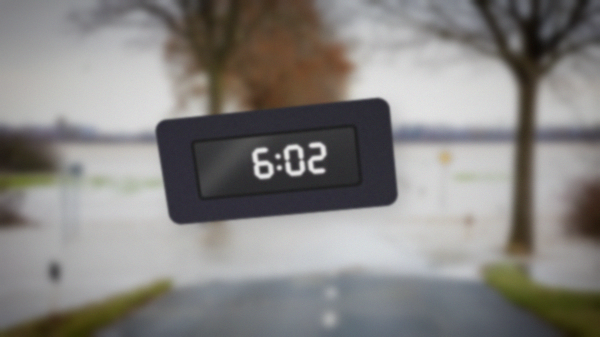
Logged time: 6,02
